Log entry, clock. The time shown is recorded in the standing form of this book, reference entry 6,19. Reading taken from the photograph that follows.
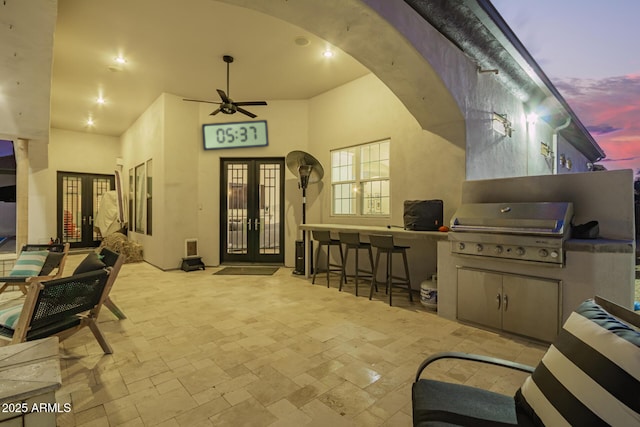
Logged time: 5,37
